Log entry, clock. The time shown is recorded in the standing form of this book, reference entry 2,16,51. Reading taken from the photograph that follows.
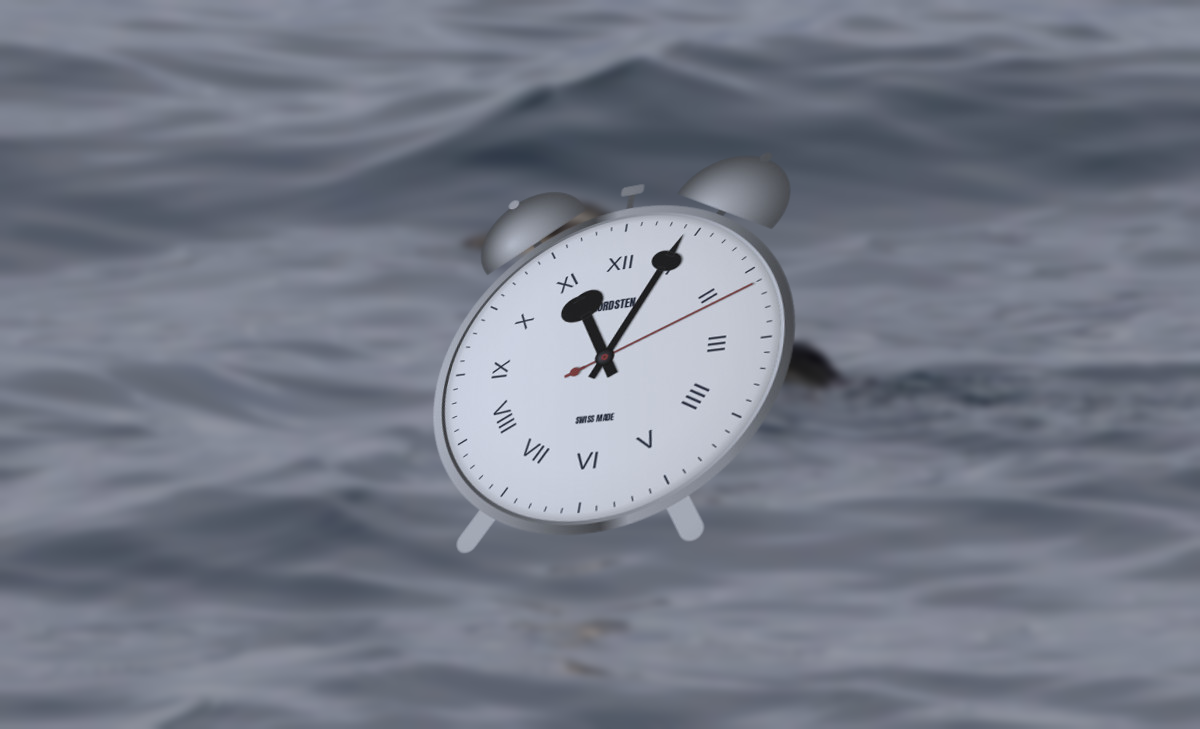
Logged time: 11,04,11
